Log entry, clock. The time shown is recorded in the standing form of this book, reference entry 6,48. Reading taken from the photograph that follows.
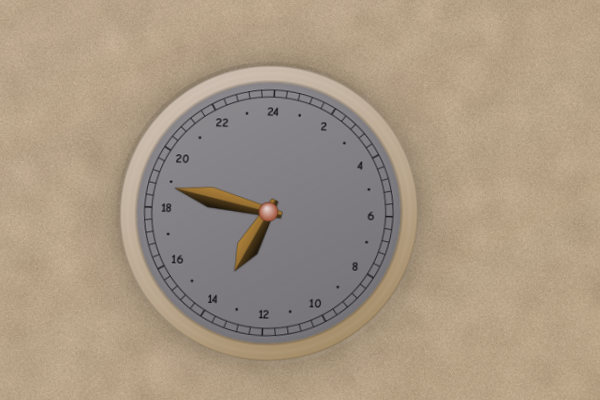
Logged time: 13,47
